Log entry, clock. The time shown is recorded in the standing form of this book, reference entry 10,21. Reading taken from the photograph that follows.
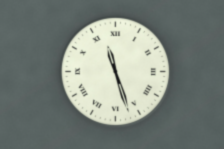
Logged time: 11,27
